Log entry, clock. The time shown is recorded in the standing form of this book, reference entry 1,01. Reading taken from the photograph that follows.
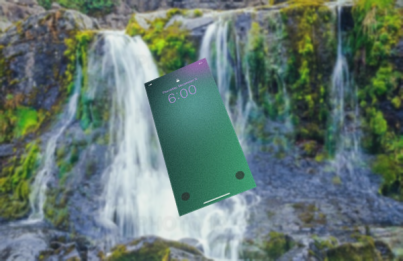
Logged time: 6,00
